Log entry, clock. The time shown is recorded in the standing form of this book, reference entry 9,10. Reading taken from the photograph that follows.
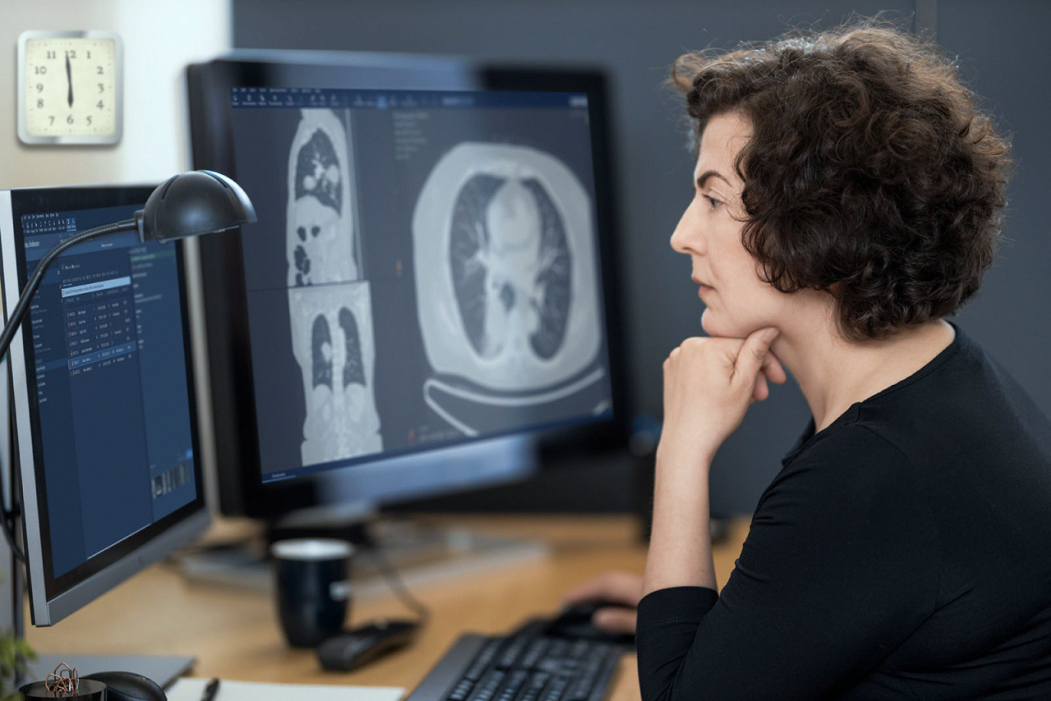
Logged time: 5,59
